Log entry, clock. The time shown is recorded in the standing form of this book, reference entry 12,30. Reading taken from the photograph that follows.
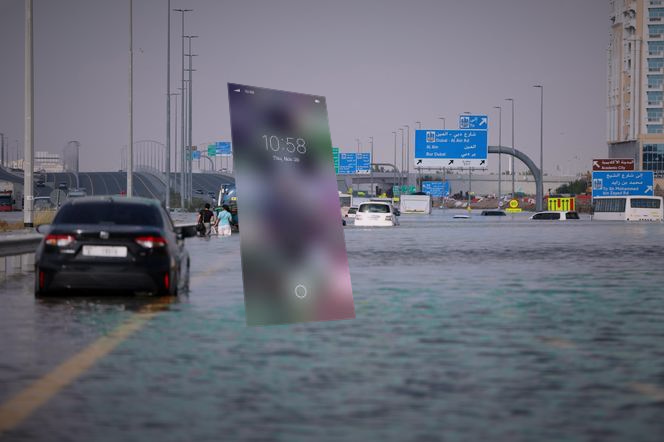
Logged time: 10,58
